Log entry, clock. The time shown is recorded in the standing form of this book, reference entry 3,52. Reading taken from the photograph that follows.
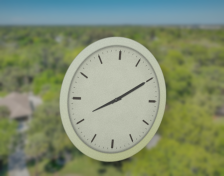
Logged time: 8,10
